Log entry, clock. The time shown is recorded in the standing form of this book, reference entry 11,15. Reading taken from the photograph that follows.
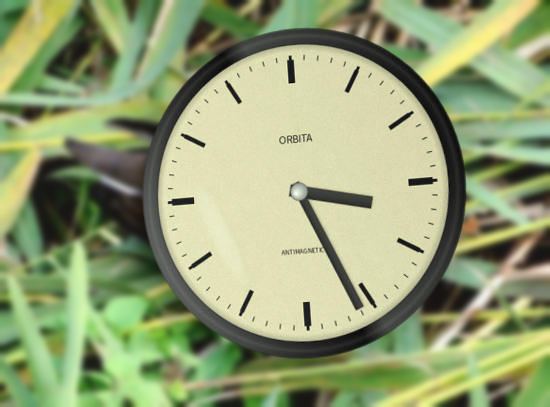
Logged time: 3,26
